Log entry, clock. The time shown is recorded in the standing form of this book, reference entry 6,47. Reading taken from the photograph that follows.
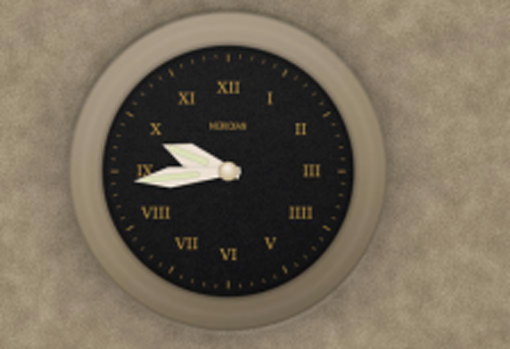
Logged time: 9,44
